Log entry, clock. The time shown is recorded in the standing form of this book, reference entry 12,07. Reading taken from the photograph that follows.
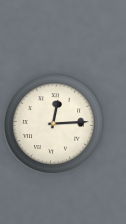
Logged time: 12,14
